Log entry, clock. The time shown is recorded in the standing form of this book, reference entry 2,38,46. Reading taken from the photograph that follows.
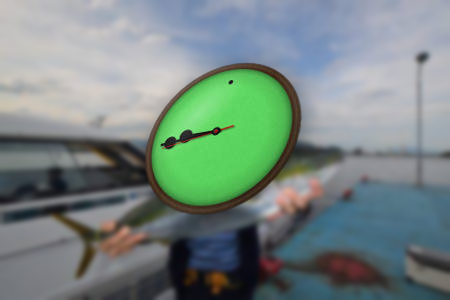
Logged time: 8,42,42
